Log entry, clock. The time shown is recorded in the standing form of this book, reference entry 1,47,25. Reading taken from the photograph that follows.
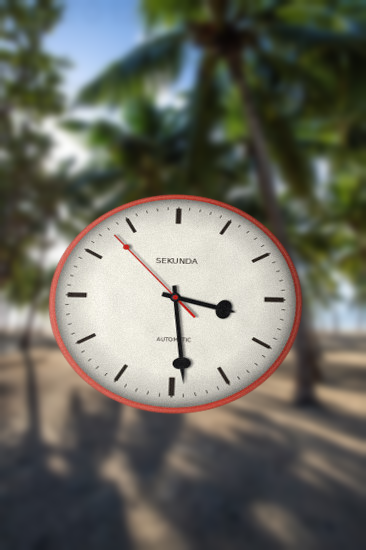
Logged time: 3,28,53
